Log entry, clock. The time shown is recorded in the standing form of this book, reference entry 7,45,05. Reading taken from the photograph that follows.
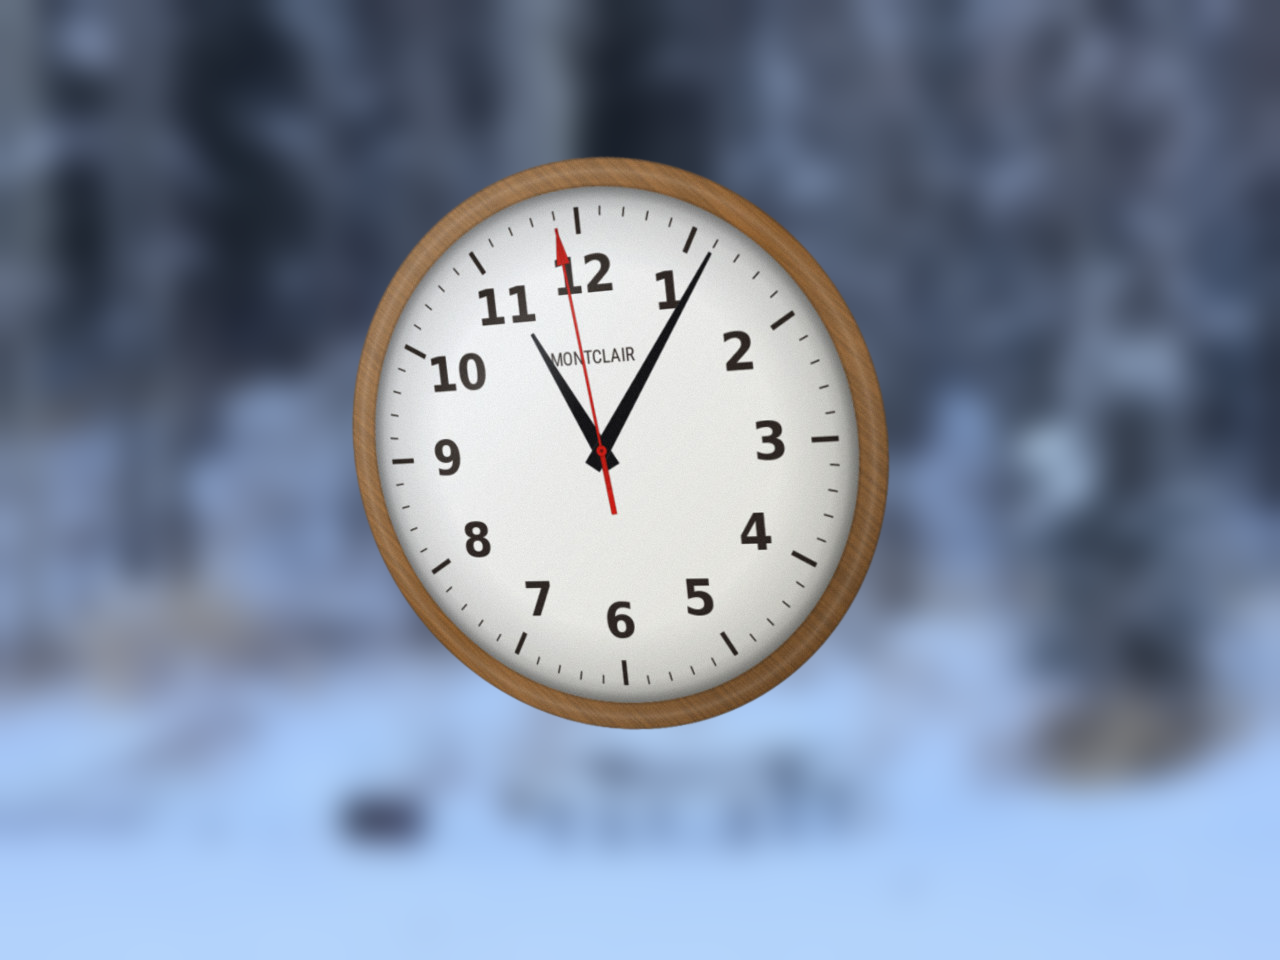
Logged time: 11,05,59
